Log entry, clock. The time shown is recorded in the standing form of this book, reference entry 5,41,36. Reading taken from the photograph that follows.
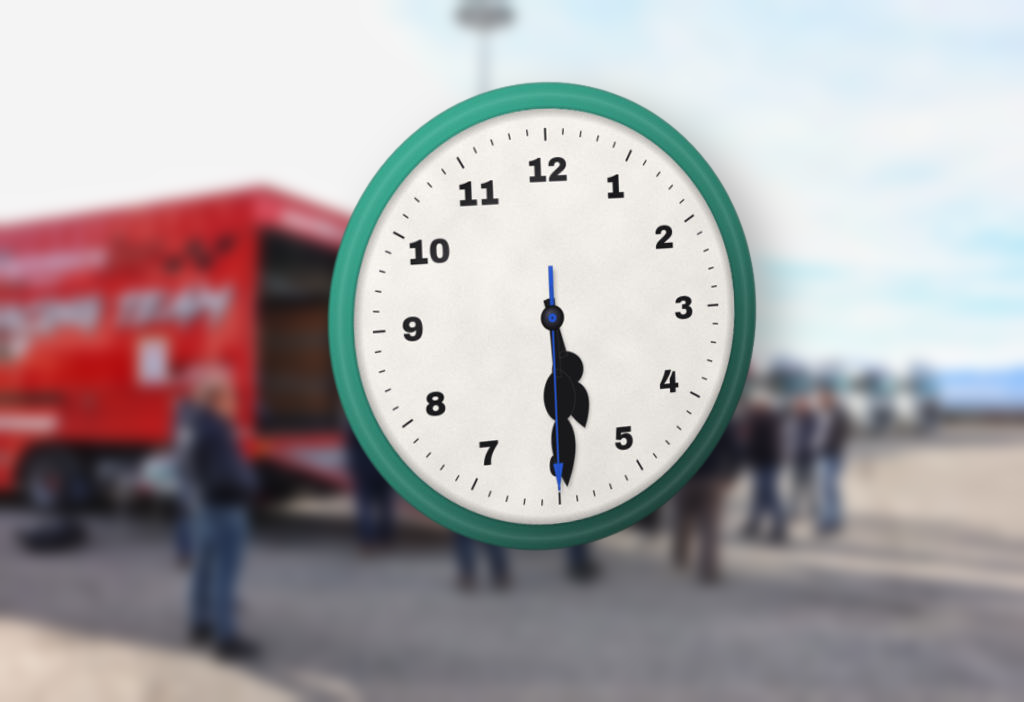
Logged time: 5,29,30
